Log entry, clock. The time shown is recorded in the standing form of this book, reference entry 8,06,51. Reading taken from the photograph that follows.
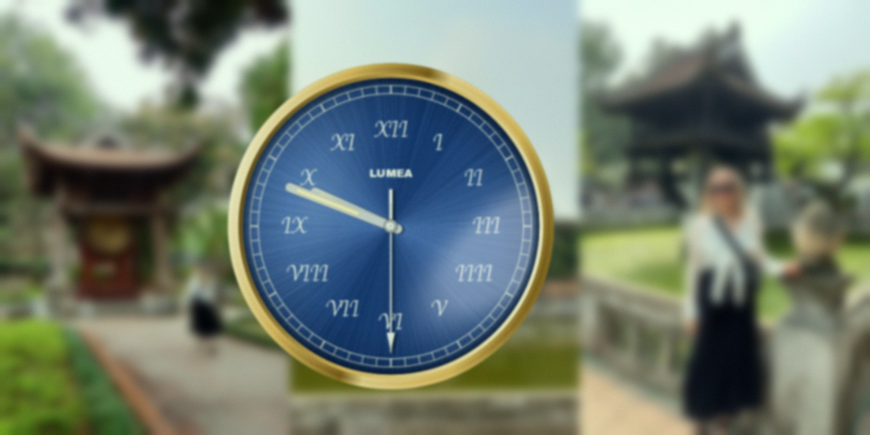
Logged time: 9,48,30
